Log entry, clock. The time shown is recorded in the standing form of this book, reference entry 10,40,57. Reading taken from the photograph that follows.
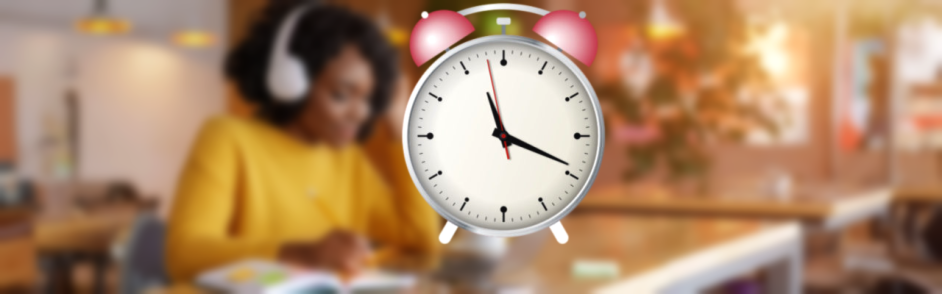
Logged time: 11,18,58
